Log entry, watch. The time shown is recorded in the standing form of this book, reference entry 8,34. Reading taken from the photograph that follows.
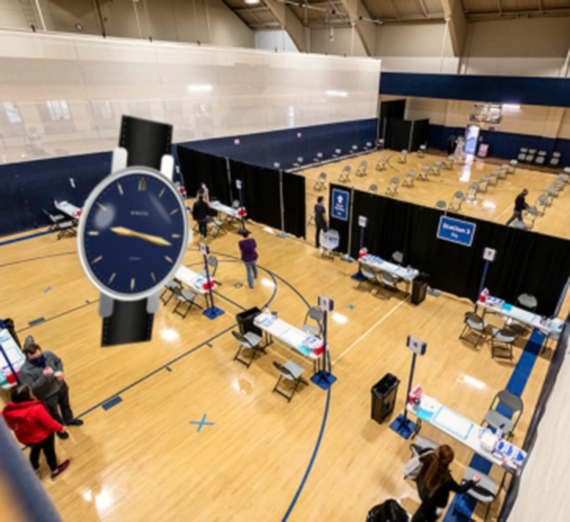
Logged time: 9,17
